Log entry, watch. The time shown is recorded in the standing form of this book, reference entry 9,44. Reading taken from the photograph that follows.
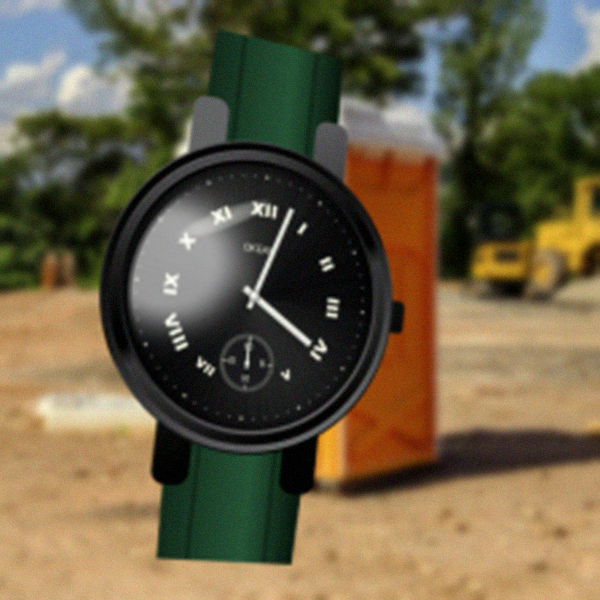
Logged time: 4,03
